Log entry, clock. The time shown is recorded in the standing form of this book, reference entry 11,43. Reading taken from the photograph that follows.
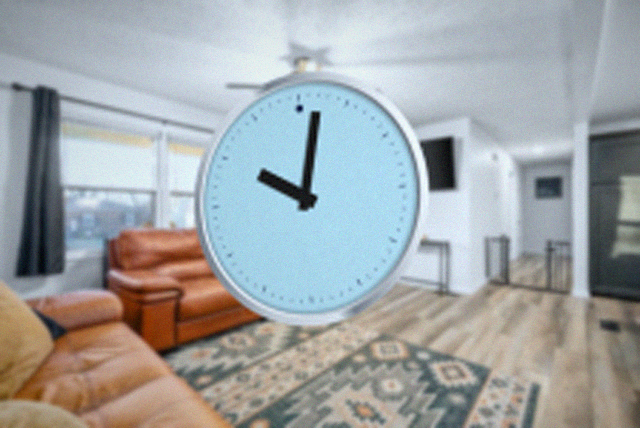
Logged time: 10,02
